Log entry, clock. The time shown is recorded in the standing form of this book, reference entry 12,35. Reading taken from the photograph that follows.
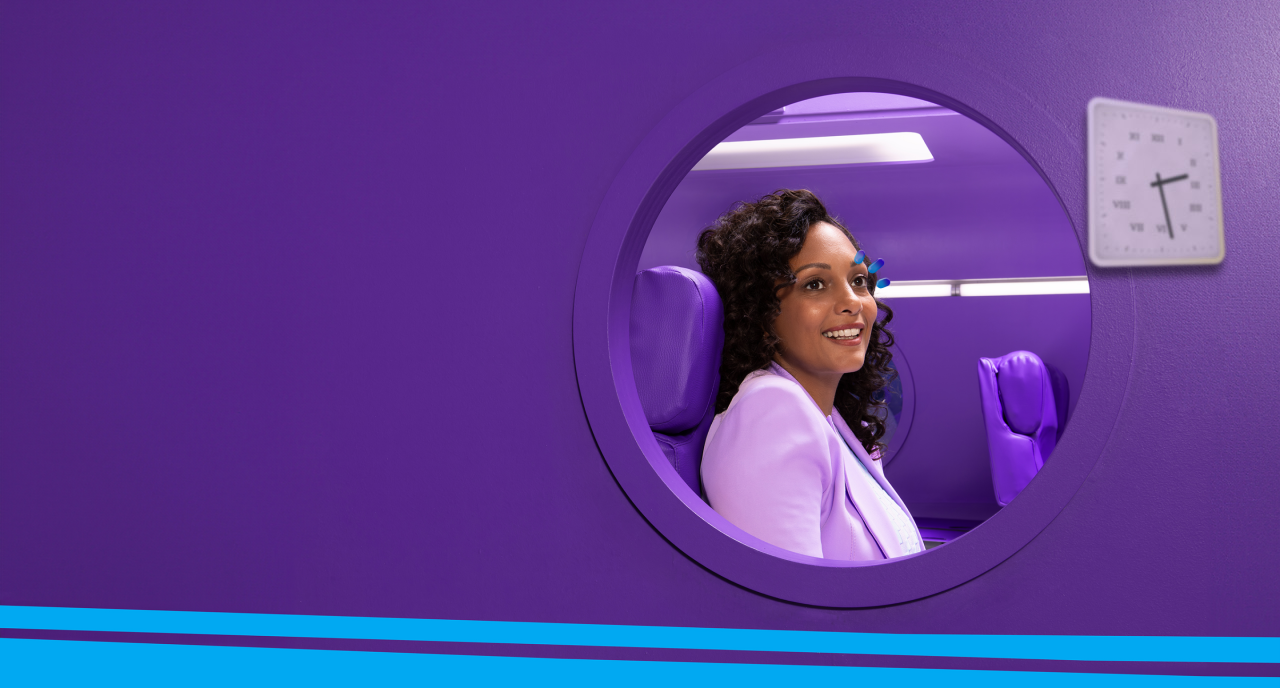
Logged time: 2,28
